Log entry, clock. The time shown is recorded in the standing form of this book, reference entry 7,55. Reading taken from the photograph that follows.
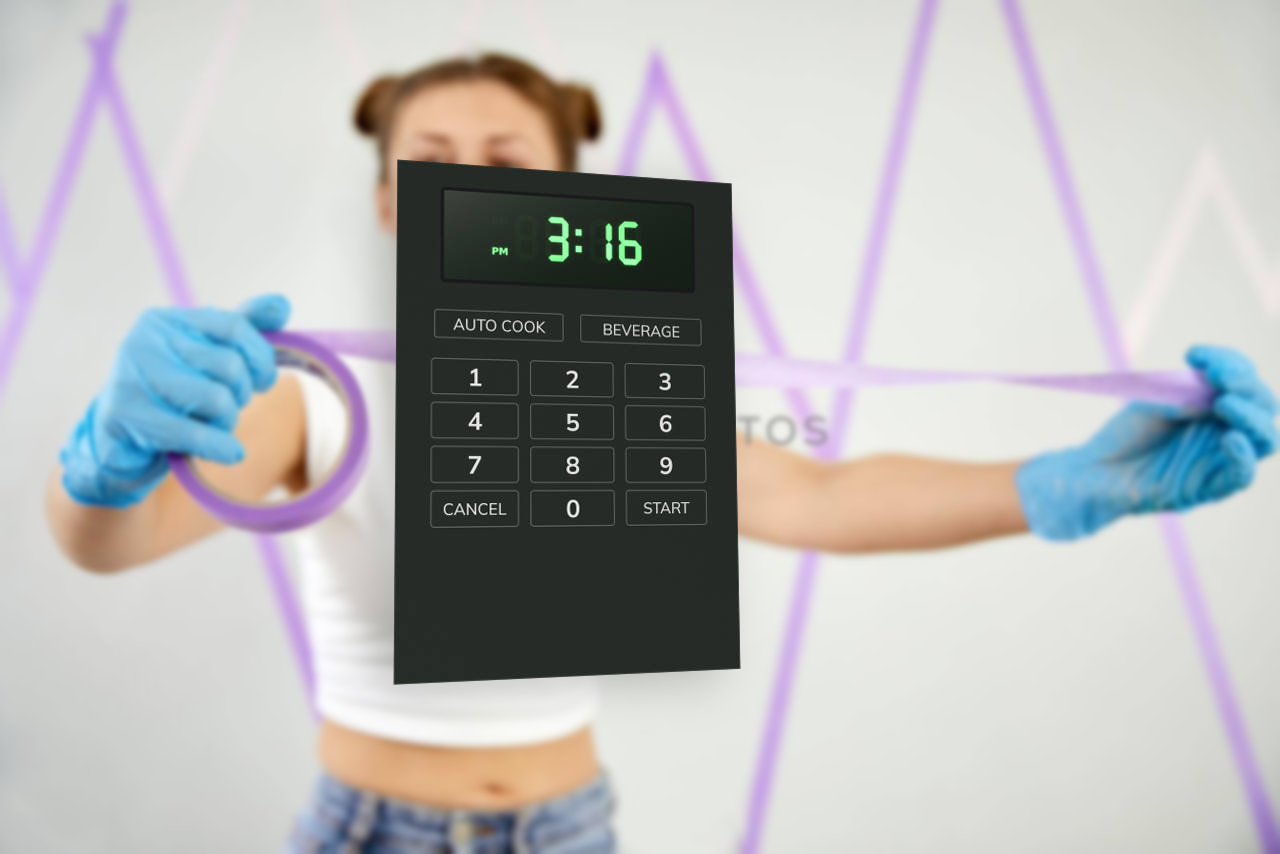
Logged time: 3,16
